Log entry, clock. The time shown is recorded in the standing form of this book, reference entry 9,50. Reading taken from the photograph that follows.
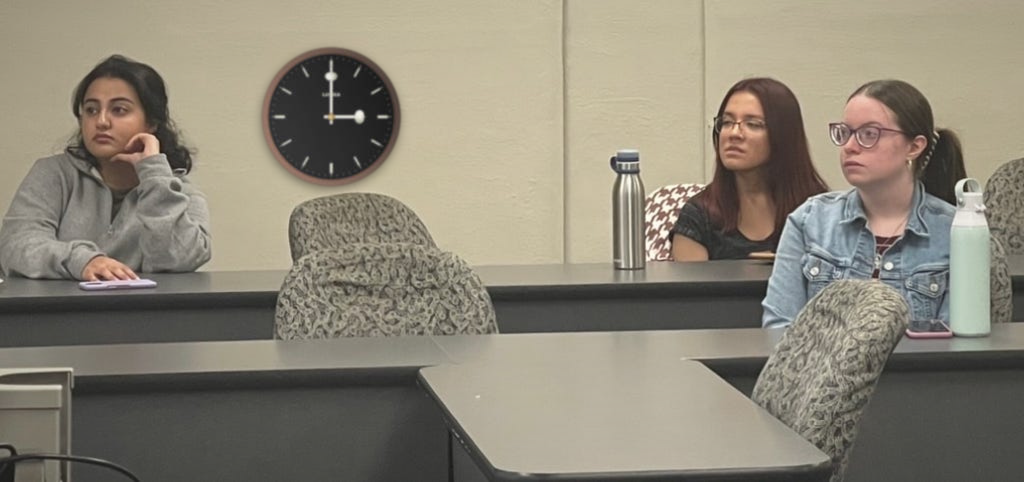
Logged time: 3,00
